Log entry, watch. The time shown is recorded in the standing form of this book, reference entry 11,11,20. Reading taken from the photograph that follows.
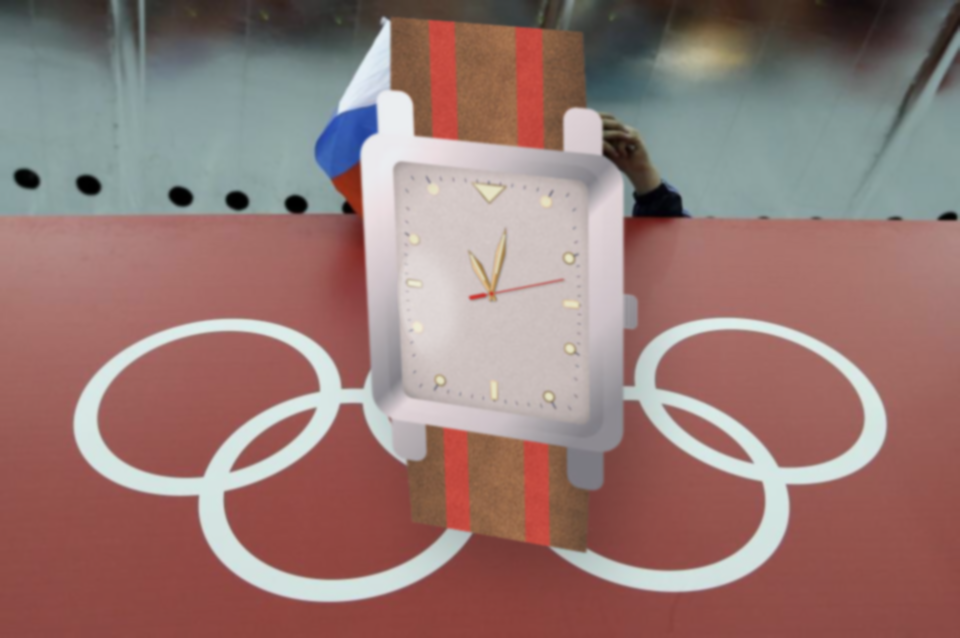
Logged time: 11,02,12
